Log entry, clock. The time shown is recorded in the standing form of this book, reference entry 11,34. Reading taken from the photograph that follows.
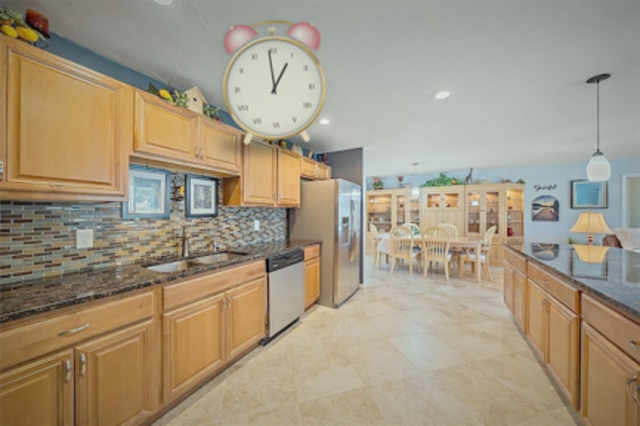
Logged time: 12,59
